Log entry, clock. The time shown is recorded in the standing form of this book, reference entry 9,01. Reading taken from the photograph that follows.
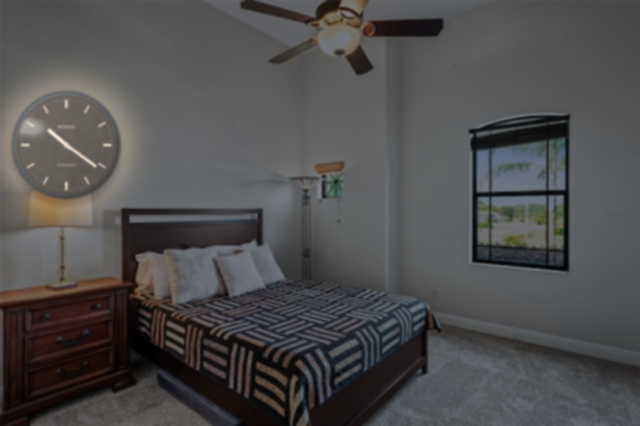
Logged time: 10,21
